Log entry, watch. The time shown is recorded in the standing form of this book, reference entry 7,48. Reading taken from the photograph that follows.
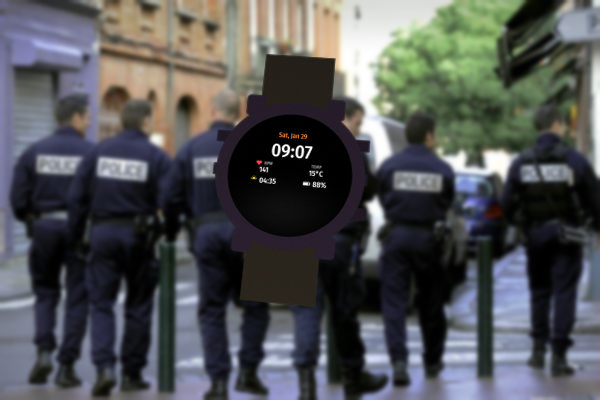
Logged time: 9,07
